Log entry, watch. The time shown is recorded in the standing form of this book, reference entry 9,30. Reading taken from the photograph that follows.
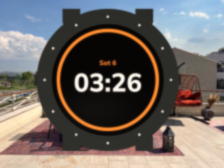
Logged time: 3,26
